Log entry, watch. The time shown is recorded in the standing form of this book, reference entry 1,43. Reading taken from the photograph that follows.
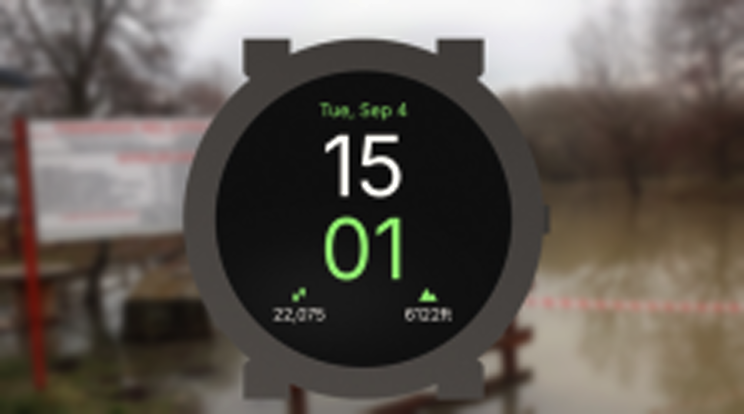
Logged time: 15,01
